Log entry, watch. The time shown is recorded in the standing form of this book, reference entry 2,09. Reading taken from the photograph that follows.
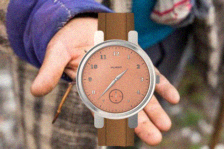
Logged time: 1,37
